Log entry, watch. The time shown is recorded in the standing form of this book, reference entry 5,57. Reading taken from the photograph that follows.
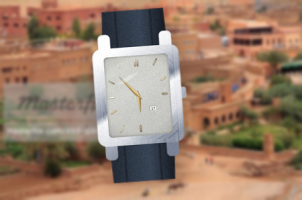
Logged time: 5,53
